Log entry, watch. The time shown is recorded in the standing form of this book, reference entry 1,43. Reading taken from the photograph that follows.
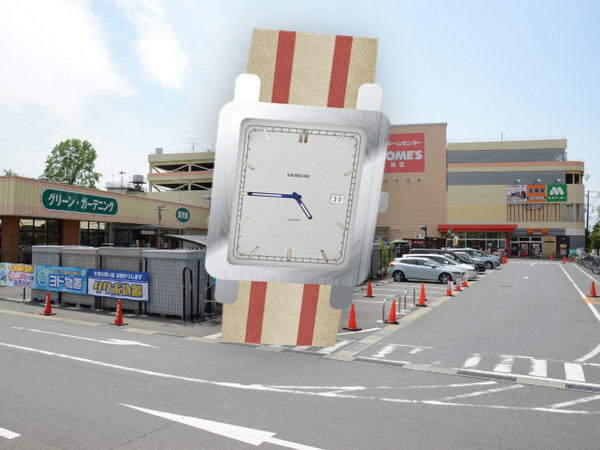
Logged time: 4,45
